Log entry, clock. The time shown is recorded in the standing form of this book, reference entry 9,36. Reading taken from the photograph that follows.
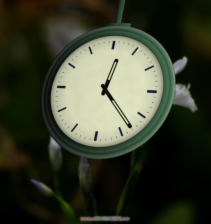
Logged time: 12,23
